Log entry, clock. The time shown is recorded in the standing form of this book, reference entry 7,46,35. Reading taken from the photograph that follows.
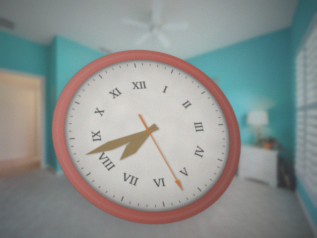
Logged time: 7,42,27
